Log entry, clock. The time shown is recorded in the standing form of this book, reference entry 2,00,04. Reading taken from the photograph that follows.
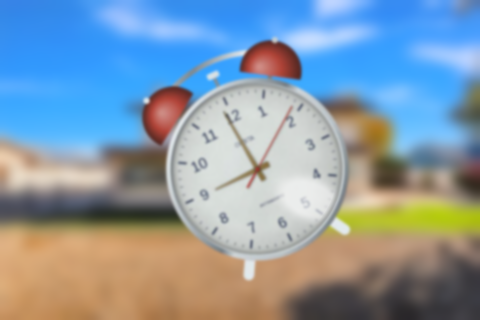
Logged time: 8,59,09
